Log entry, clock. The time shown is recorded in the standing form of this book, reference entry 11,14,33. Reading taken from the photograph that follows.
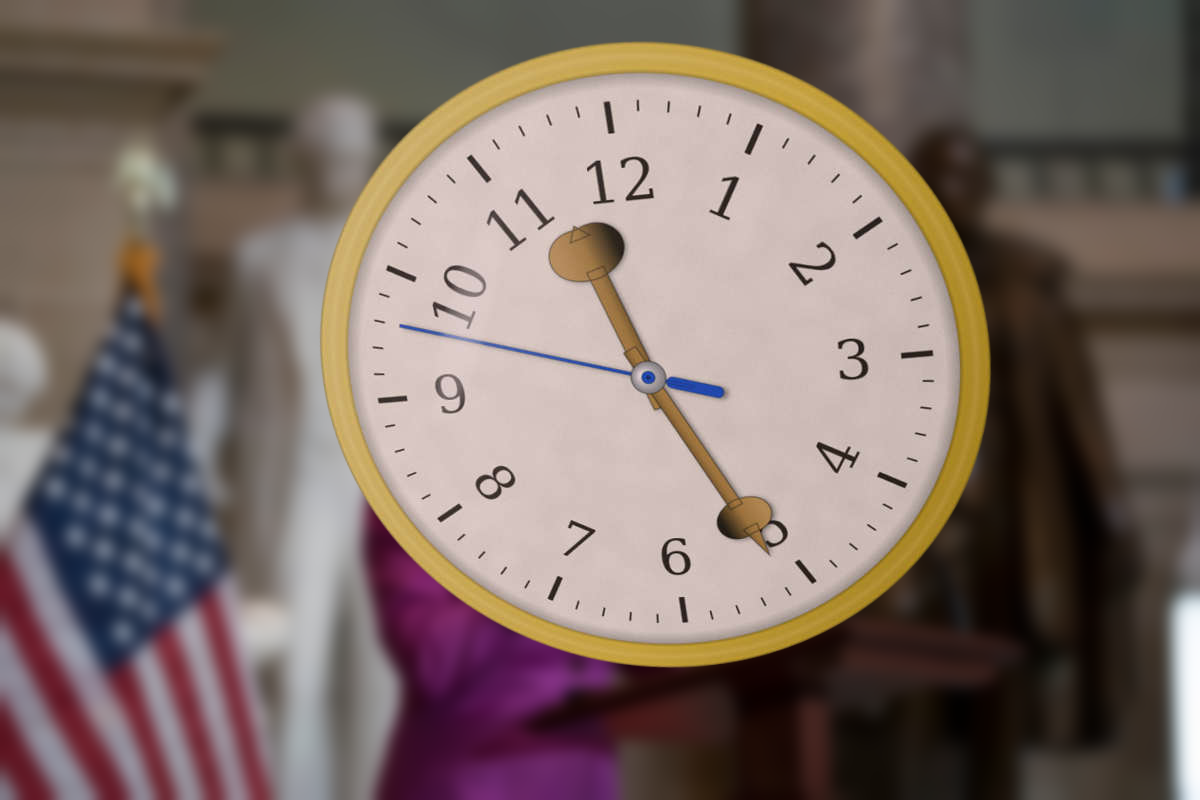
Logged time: 11,25,48
